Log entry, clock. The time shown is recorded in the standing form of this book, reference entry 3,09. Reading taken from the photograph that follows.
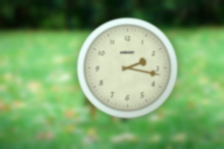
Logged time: 2,17
